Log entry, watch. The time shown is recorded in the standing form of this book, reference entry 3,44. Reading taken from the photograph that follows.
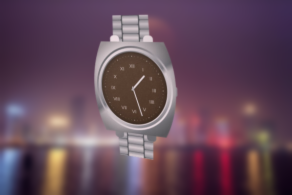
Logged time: 1,27
